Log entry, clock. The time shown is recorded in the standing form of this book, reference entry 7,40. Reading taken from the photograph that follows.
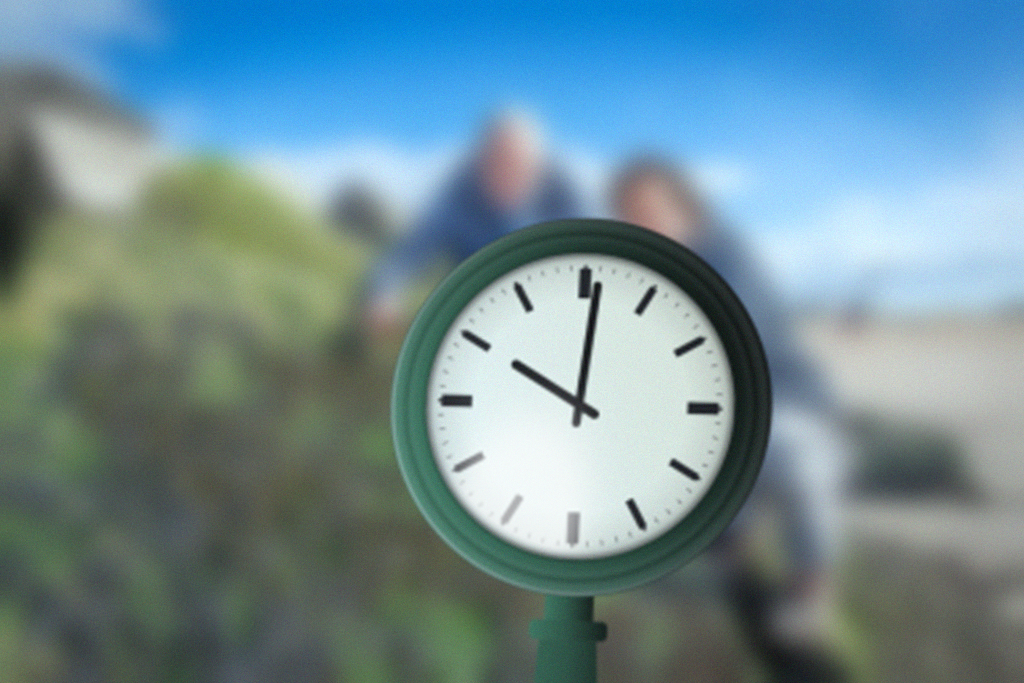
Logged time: 10,01
